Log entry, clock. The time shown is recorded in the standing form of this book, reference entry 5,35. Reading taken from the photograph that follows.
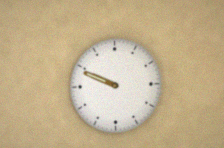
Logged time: 9,49
